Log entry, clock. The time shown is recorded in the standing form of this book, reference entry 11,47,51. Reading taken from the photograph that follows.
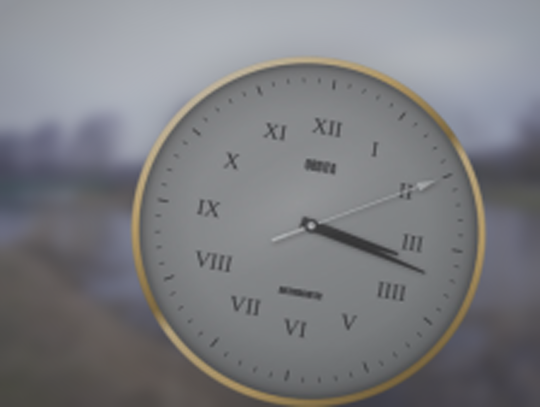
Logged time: 3,17,10
